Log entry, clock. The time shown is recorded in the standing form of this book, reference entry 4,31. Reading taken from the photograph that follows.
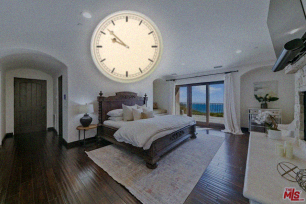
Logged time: 9,52
